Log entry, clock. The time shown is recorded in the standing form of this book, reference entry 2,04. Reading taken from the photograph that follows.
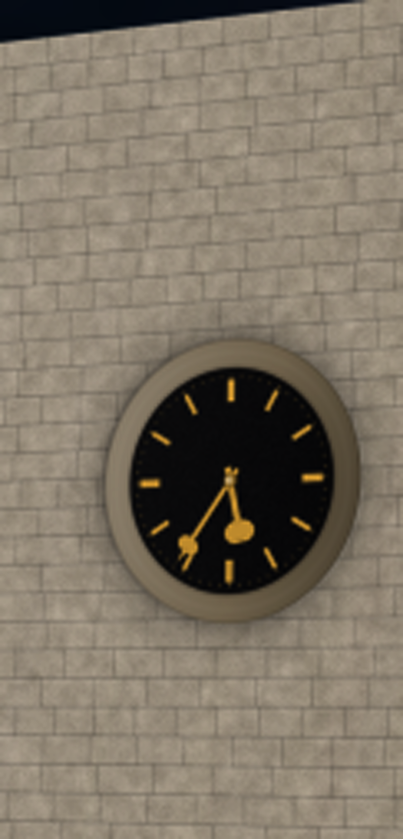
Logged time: 5,36
